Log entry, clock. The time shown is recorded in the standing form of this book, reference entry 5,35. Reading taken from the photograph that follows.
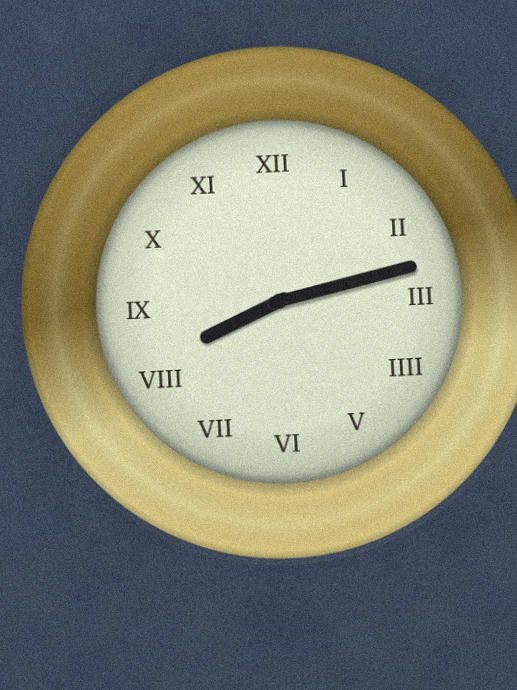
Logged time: 8,13
